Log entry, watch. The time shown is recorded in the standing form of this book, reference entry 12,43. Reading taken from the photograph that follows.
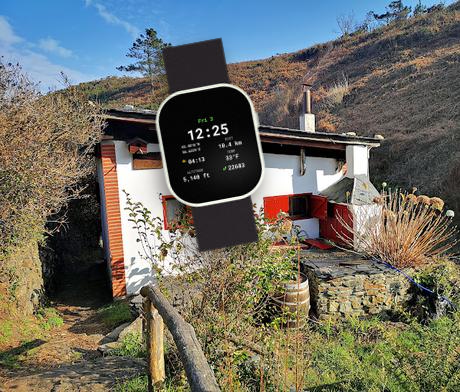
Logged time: 12,25
